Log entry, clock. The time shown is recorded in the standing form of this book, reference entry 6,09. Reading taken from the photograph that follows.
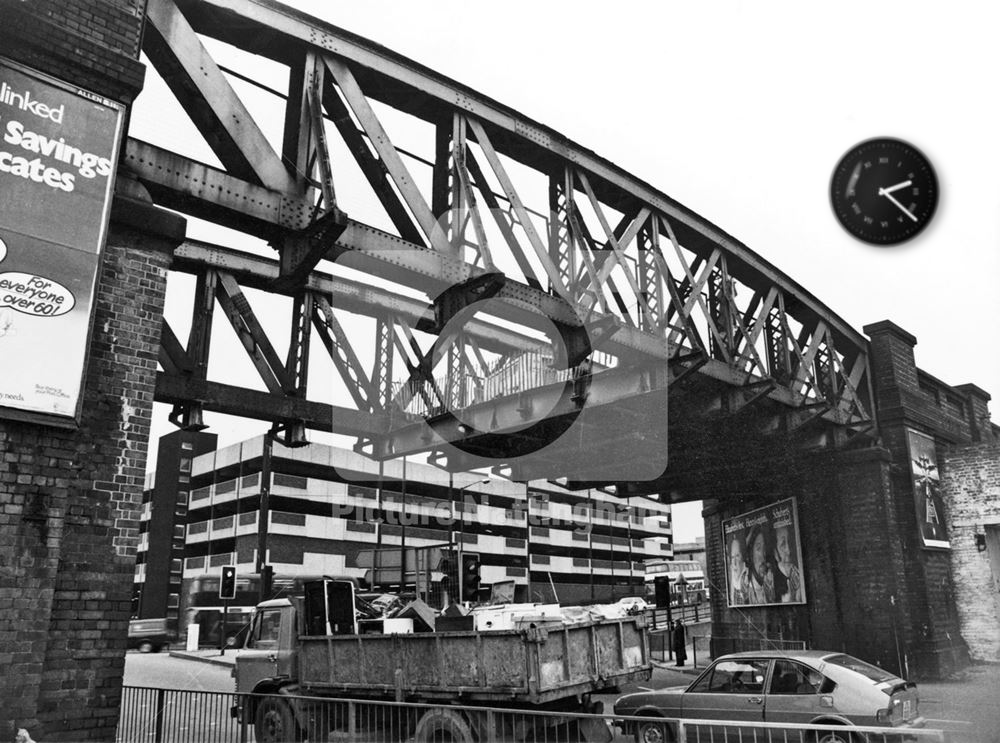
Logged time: 2,22
